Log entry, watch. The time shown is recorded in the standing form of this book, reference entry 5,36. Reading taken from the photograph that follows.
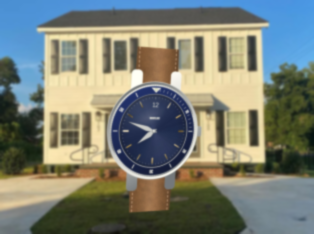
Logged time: 7,48
